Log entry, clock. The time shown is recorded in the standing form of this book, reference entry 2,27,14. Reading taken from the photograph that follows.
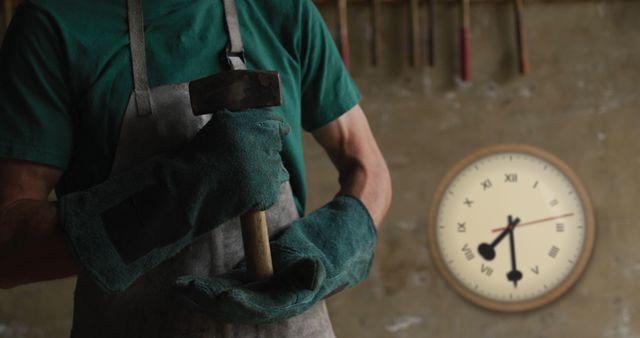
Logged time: 7,29,13
